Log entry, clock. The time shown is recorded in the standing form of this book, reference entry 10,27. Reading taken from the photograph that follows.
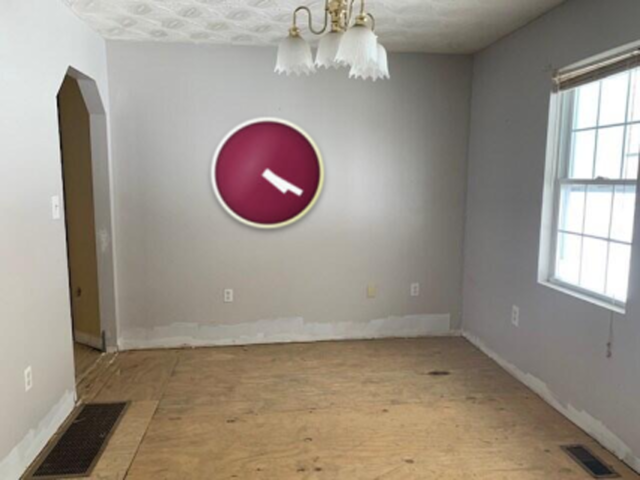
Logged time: 4,20
